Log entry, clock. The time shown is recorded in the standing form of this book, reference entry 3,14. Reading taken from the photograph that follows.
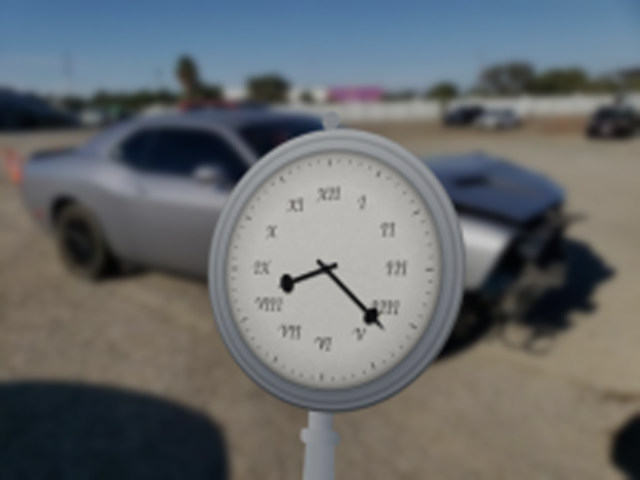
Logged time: 8,22
